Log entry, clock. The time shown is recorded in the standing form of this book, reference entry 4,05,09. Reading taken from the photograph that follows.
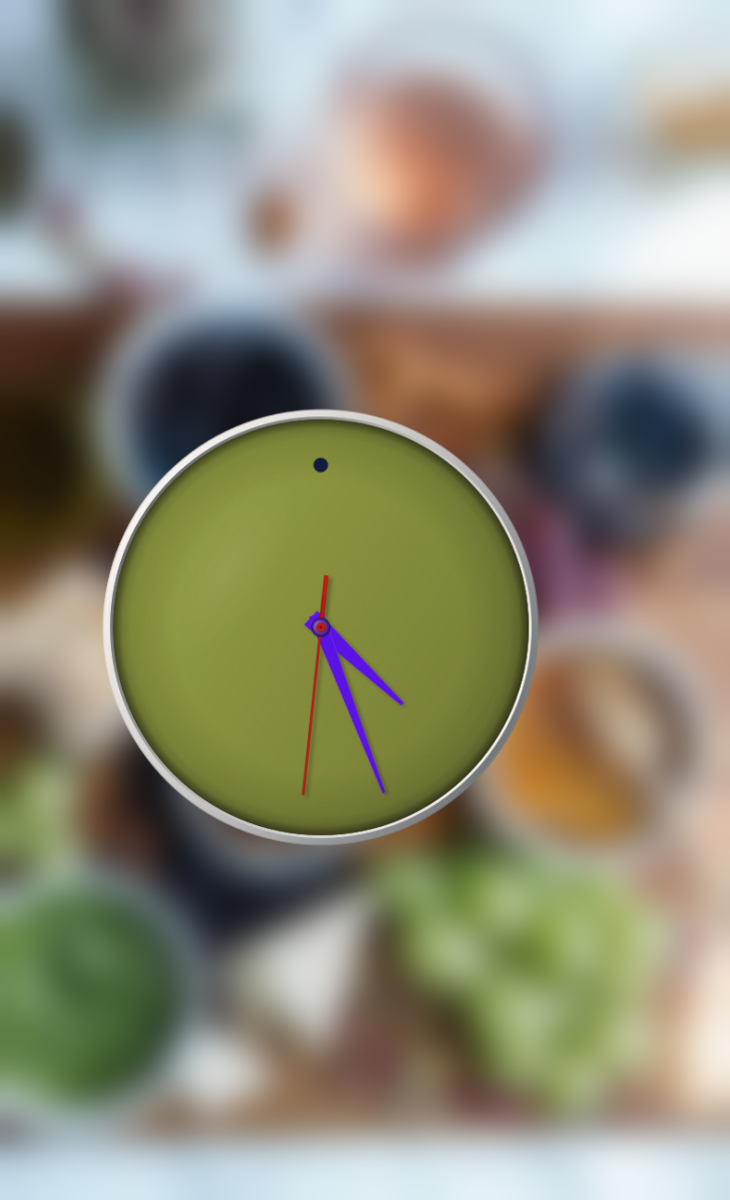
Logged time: 4,26,31
